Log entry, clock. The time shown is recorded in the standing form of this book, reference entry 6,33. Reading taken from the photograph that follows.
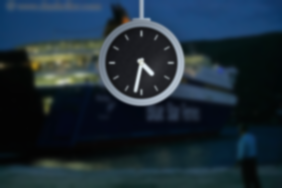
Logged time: 4,32
